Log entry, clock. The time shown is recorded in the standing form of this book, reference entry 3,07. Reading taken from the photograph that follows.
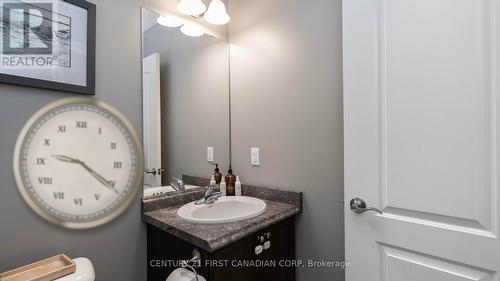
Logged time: 9,21
